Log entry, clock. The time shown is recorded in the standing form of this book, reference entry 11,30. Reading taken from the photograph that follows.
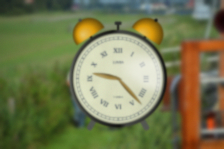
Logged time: 9,23
